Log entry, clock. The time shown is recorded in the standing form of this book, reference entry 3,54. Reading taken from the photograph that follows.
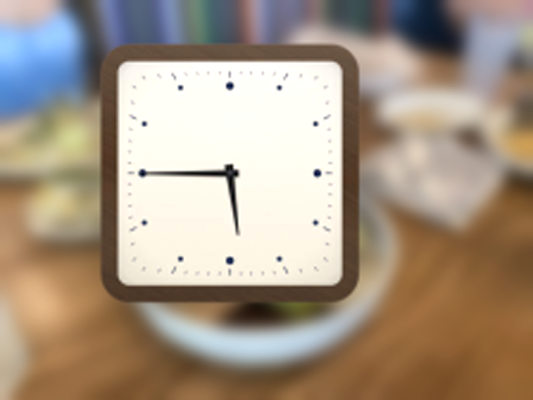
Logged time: 5,45
